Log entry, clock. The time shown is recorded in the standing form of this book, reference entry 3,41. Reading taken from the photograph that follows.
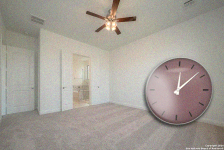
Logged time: 12,08
